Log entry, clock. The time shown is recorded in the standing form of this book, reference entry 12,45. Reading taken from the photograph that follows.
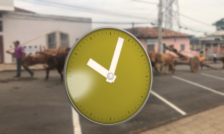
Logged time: 10,03
